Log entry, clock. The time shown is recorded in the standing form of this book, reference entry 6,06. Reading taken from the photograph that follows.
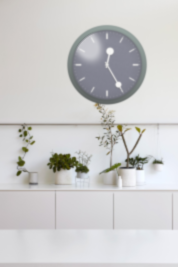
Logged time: 12,25
